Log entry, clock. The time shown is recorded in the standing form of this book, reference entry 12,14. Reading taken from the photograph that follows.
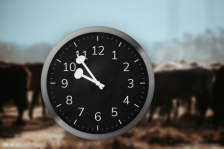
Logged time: 9,54
